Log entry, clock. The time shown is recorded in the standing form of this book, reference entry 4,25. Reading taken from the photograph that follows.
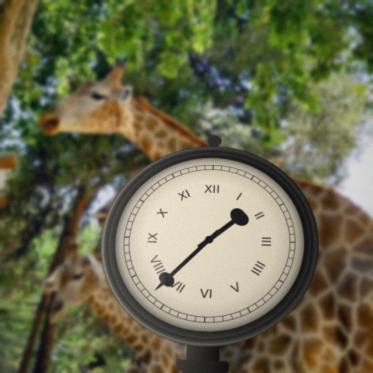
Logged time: 1,37
